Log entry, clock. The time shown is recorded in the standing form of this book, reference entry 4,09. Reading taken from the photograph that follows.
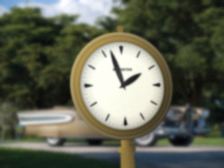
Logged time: 1,57
